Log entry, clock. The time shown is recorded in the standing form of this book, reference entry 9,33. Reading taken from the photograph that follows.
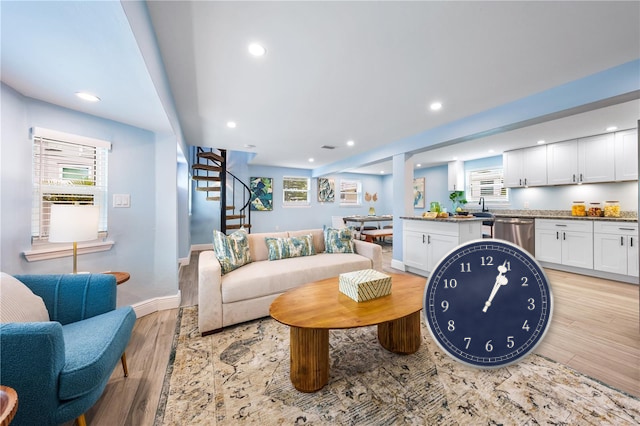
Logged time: 1,04
